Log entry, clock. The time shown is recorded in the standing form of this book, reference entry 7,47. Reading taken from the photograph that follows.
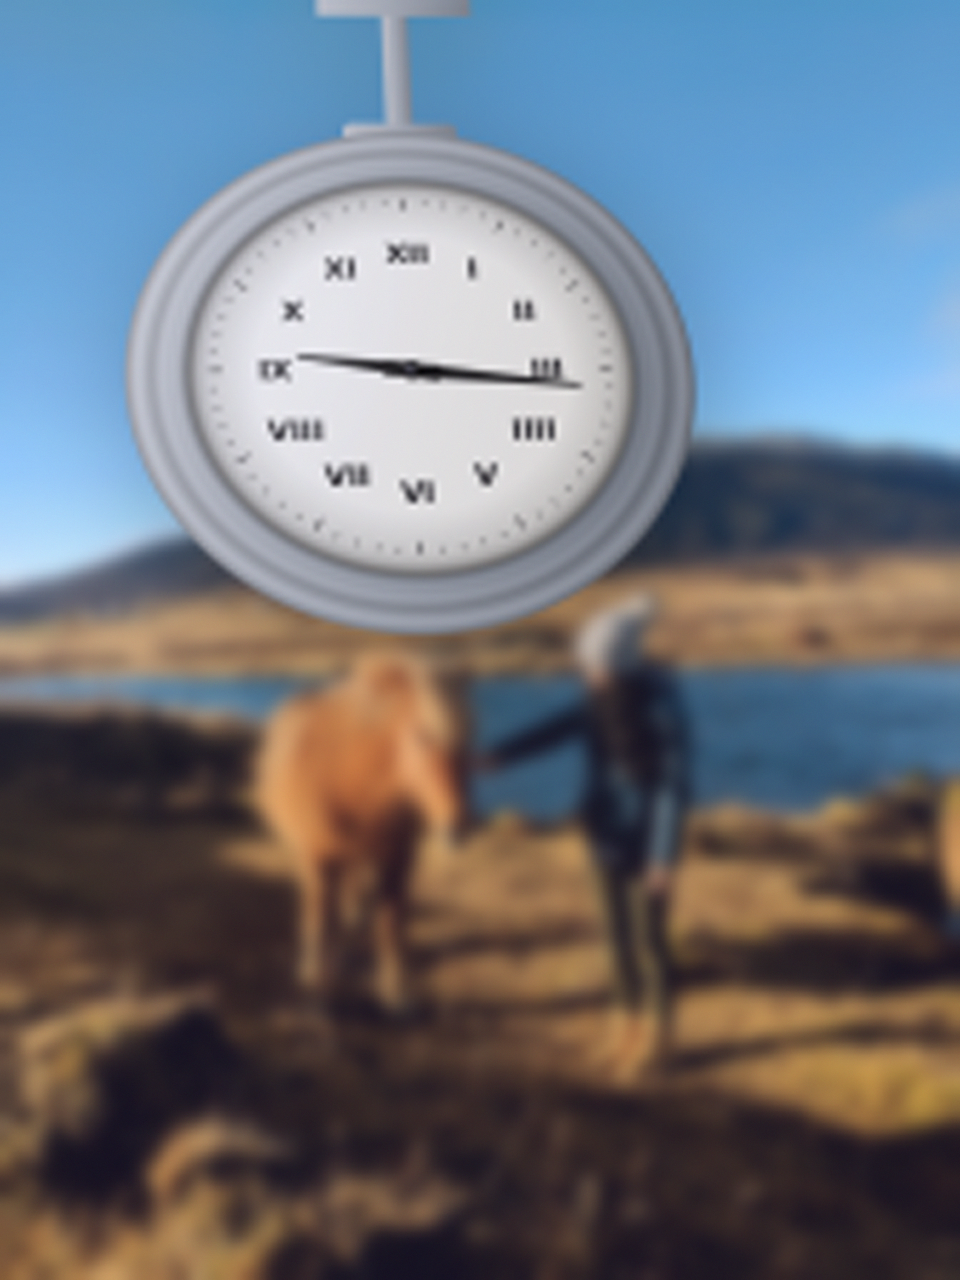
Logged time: 9,16
